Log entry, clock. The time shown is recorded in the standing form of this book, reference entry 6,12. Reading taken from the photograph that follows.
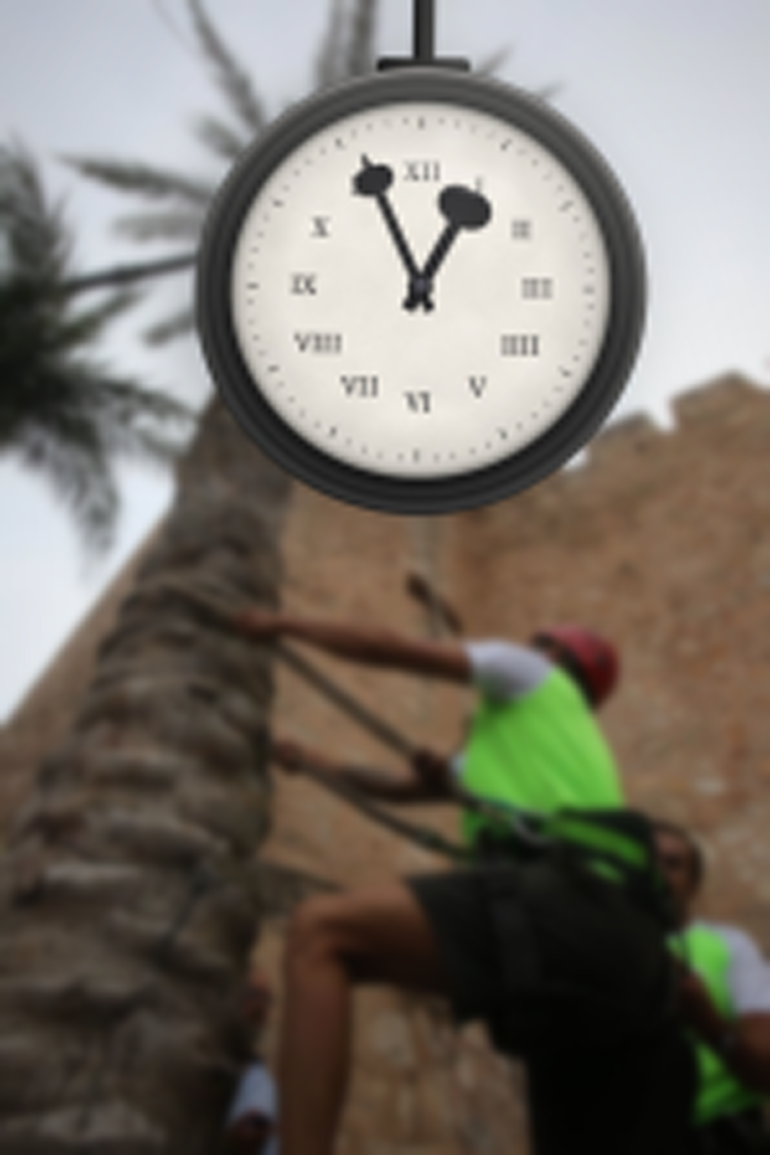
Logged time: 12,56
